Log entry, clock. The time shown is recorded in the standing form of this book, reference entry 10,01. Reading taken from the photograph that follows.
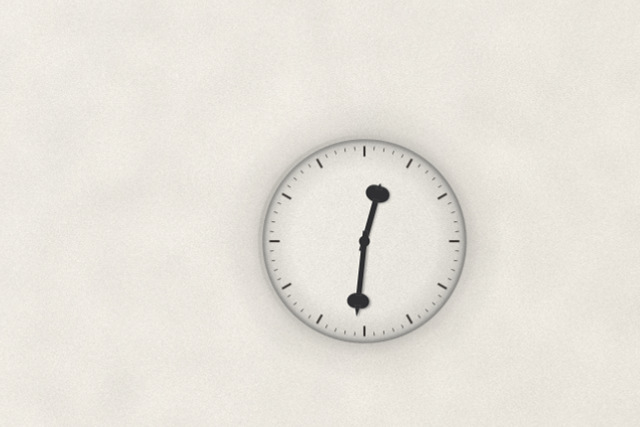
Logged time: 12,31
